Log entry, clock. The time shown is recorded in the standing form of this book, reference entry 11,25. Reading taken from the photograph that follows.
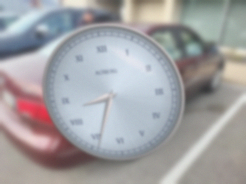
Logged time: 8,34
